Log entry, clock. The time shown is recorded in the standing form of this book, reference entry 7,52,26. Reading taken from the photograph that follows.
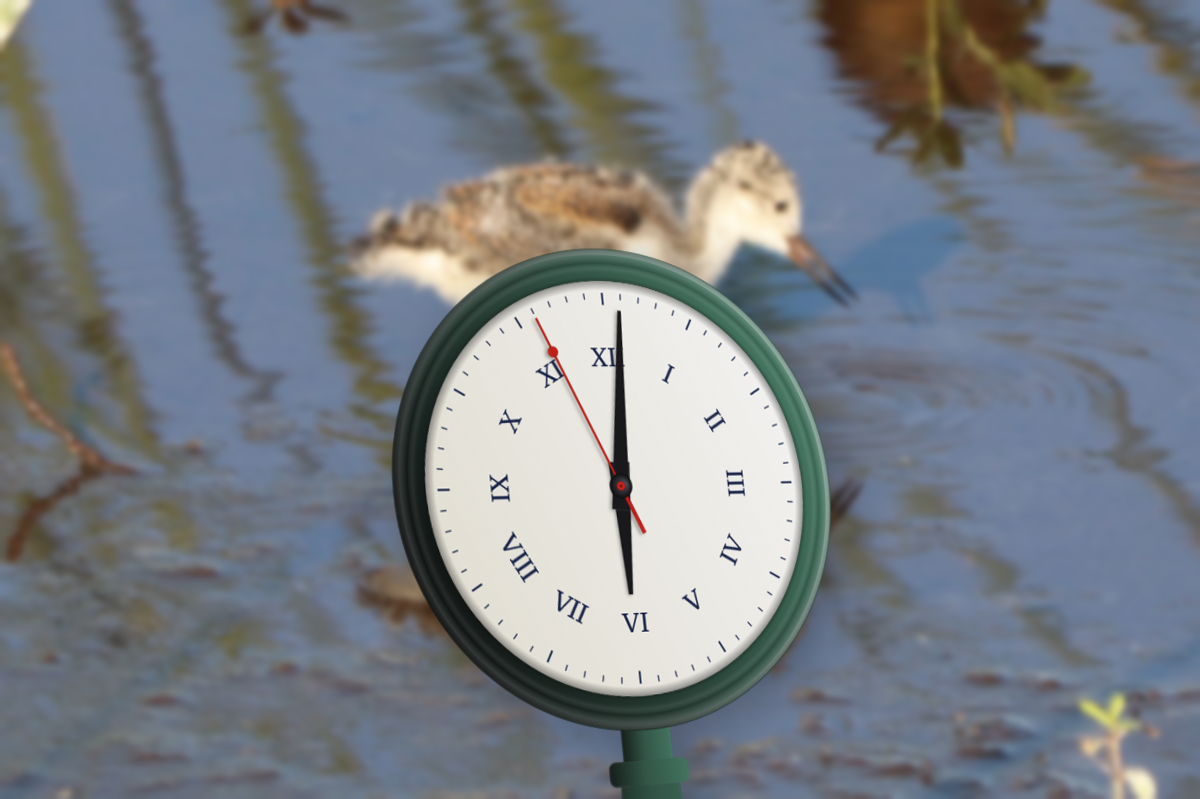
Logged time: 6,00,56
